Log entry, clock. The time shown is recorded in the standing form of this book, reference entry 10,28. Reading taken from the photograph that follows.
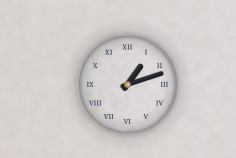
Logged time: 1,12
